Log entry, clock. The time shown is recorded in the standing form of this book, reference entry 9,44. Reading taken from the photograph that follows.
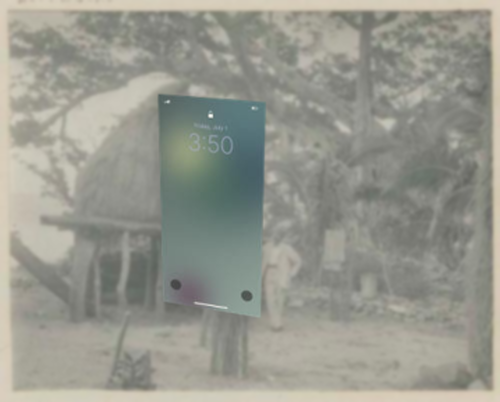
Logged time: 3,50
